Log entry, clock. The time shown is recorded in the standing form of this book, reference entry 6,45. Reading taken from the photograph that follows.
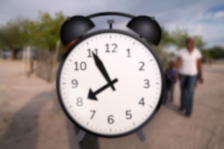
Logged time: 7,55
